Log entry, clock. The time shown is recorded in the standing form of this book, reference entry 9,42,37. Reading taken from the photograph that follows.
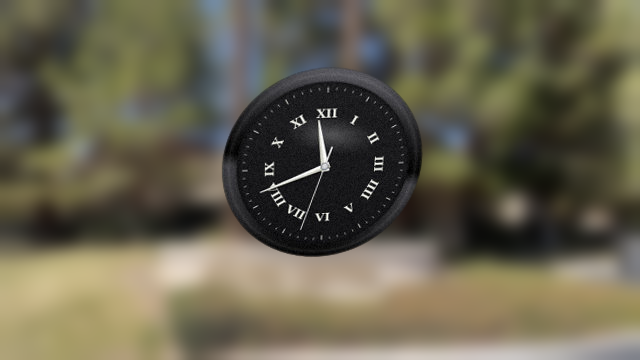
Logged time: 11,41,33
